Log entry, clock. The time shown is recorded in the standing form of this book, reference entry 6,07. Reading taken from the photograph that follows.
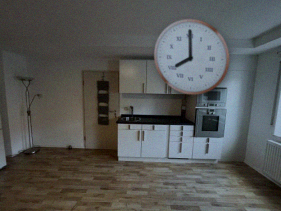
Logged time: 8,00
